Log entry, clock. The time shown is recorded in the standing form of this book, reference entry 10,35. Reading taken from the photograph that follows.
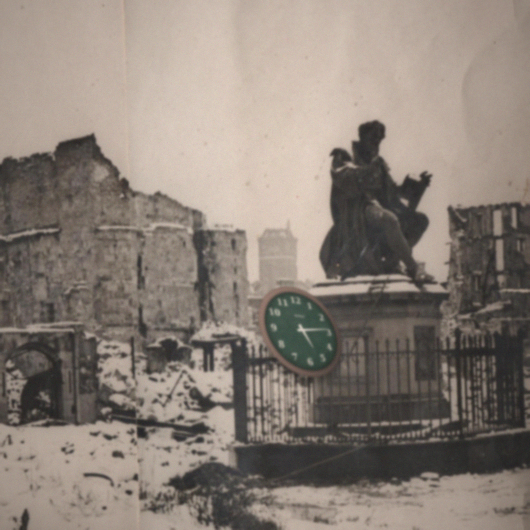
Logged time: 5,14
